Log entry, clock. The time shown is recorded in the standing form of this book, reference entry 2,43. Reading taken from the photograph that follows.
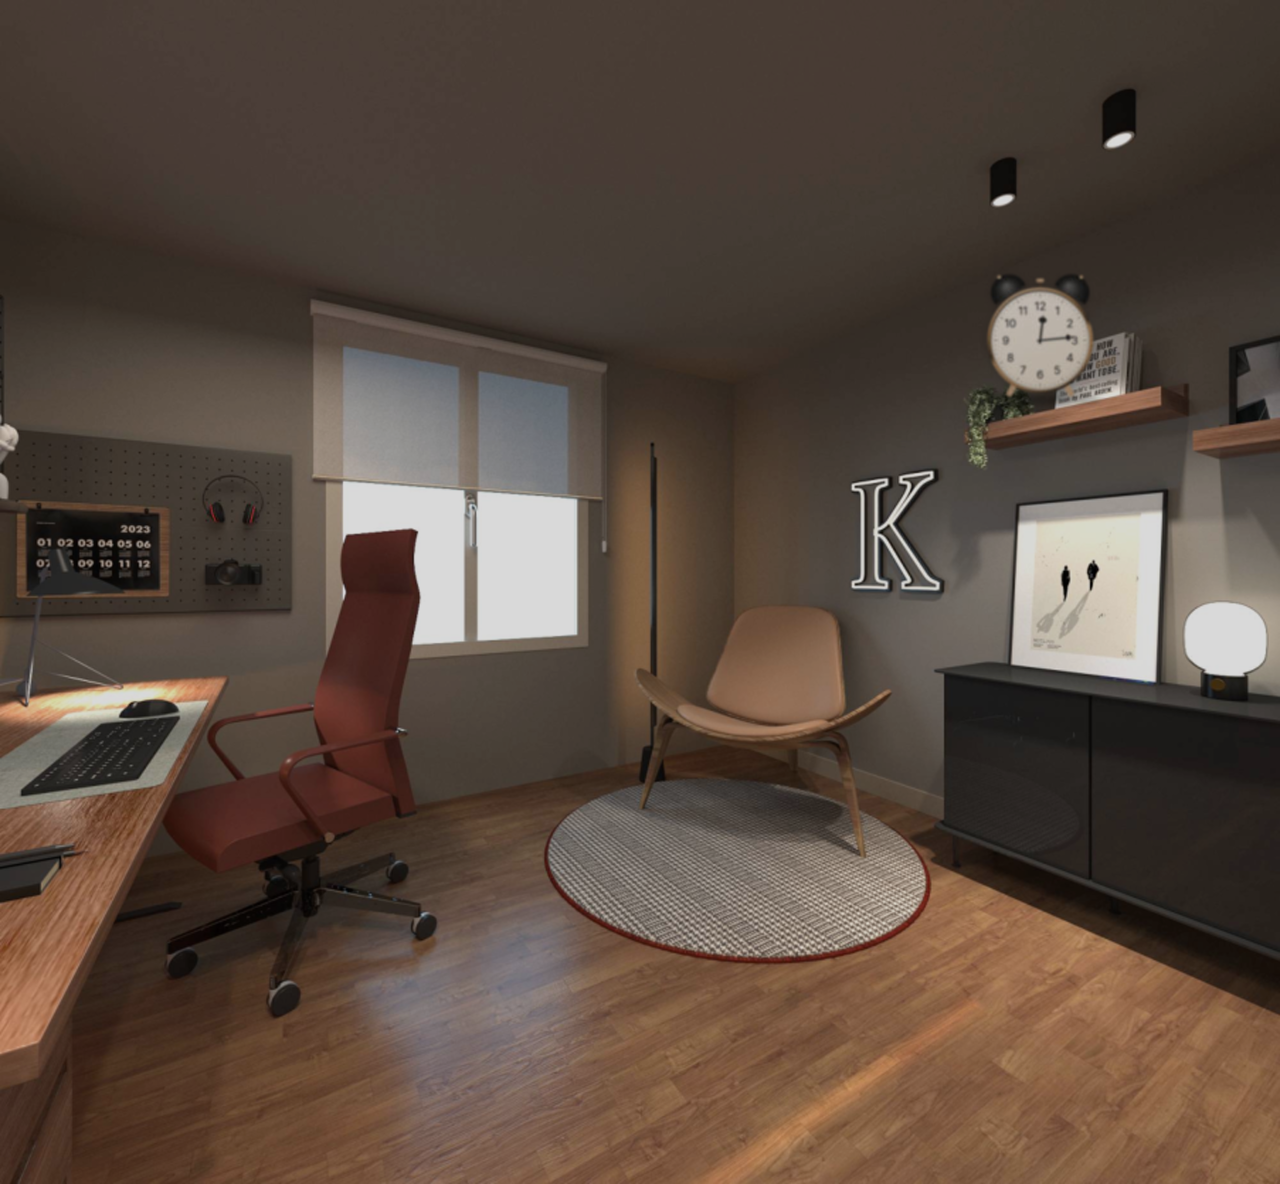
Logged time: 12,14
